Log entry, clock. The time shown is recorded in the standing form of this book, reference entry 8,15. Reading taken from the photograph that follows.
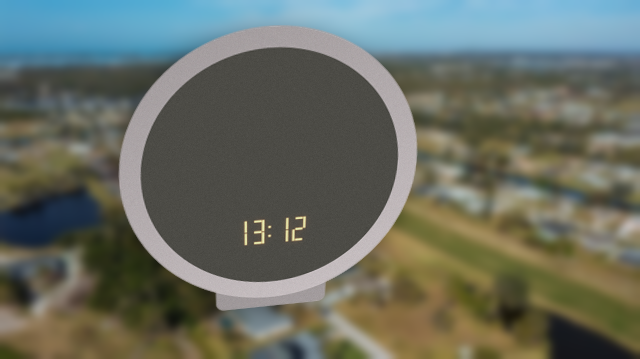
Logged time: 13,12
